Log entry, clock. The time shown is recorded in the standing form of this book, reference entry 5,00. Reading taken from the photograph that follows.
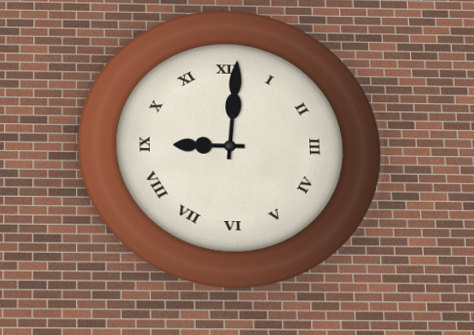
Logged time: 9,01
